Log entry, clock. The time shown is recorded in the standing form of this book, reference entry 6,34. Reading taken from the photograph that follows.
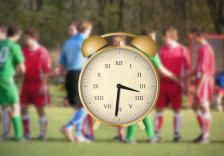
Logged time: 3,31
